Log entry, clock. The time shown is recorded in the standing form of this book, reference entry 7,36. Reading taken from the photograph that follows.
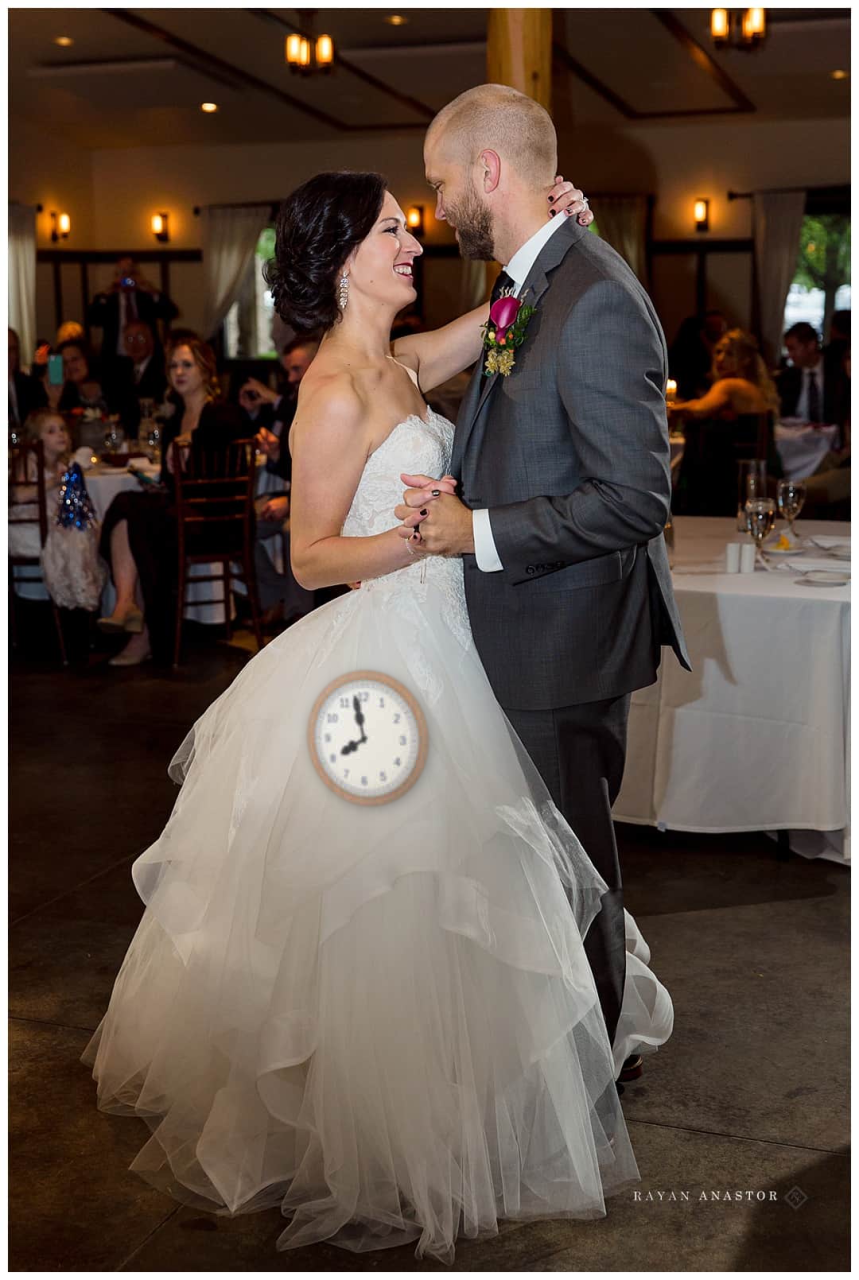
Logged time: 7,58
